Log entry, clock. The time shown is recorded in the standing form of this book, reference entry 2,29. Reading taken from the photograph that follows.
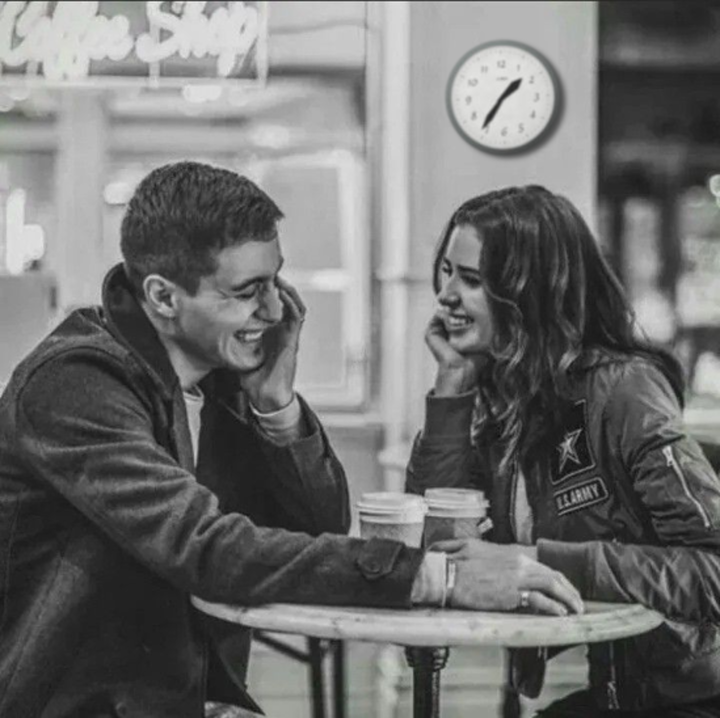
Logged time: 1,36
